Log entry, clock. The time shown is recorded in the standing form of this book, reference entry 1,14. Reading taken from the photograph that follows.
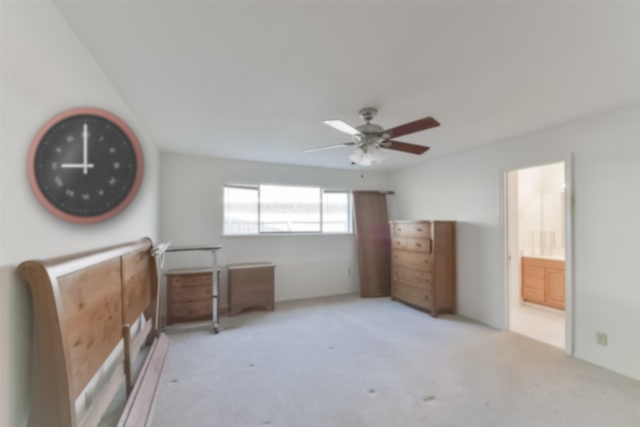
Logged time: 9,00
